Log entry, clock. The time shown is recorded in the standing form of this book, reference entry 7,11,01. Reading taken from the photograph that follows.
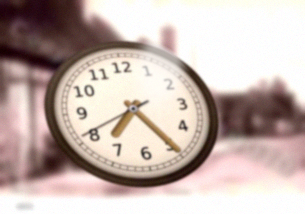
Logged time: 7,24,41
